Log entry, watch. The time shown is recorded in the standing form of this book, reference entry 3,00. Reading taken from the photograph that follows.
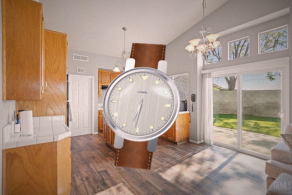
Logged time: 6,31
